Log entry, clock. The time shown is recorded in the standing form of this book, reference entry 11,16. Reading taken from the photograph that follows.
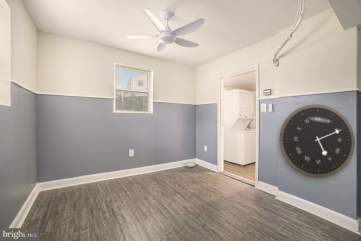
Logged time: 5,11
